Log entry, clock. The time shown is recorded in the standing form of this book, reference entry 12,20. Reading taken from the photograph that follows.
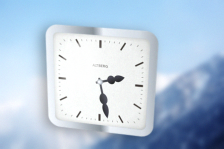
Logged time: 2,28
